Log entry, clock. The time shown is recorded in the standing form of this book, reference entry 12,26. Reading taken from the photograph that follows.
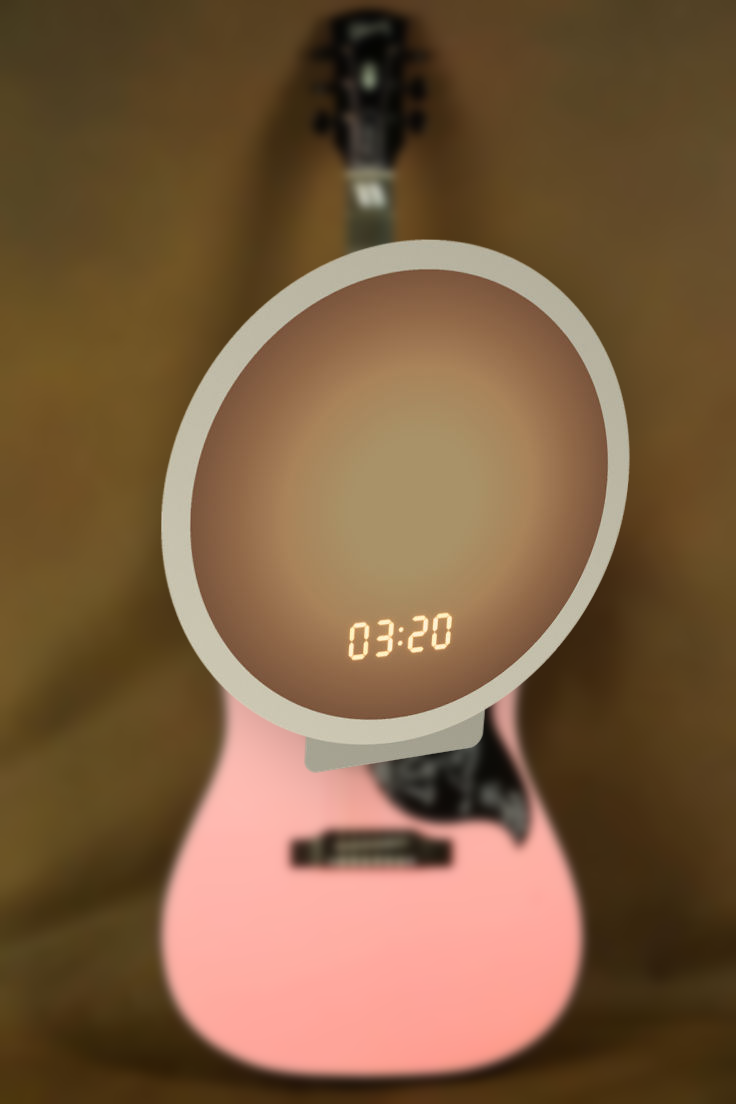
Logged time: 3,20
